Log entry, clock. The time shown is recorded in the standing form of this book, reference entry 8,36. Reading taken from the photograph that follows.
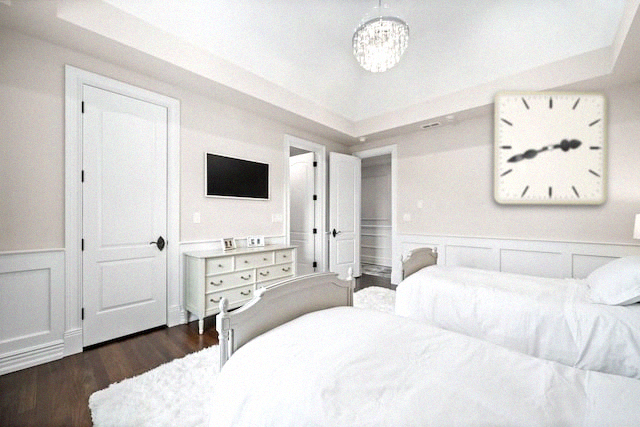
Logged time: 2,42
